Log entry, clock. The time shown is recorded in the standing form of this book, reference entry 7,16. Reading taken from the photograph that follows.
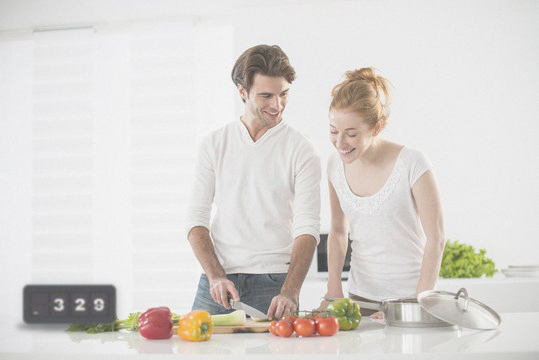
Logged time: 3,29
